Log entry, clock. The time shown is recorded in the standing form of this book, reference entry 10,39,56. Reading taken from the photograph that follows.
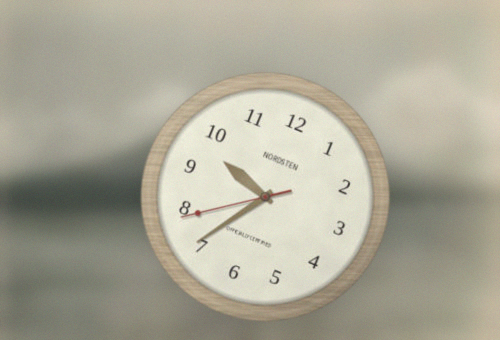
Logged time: 9,35,39
